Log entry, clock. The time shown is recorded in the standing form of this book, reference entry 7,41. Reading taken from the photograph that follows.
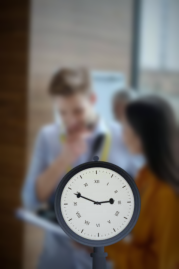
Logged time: 2,49
